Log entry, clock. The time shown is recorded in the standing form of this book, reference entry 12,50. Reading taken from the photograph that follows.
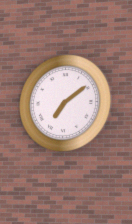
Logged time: 7,09
